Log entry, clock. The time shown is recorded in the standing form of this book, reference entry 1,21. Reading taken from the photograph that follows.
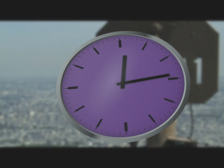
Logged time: 12,14
